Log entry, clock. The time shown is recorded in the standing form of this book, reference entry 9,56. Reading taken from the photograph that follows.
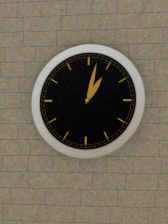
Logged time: 1,02
